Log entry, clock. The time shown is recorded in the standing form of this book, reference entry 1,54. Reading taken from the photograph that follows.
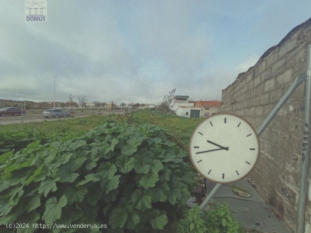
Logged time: 9,43
